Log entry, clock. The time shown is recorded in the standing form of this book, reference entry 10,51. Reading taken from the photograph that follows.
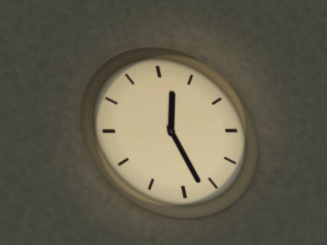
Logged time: 12,27
